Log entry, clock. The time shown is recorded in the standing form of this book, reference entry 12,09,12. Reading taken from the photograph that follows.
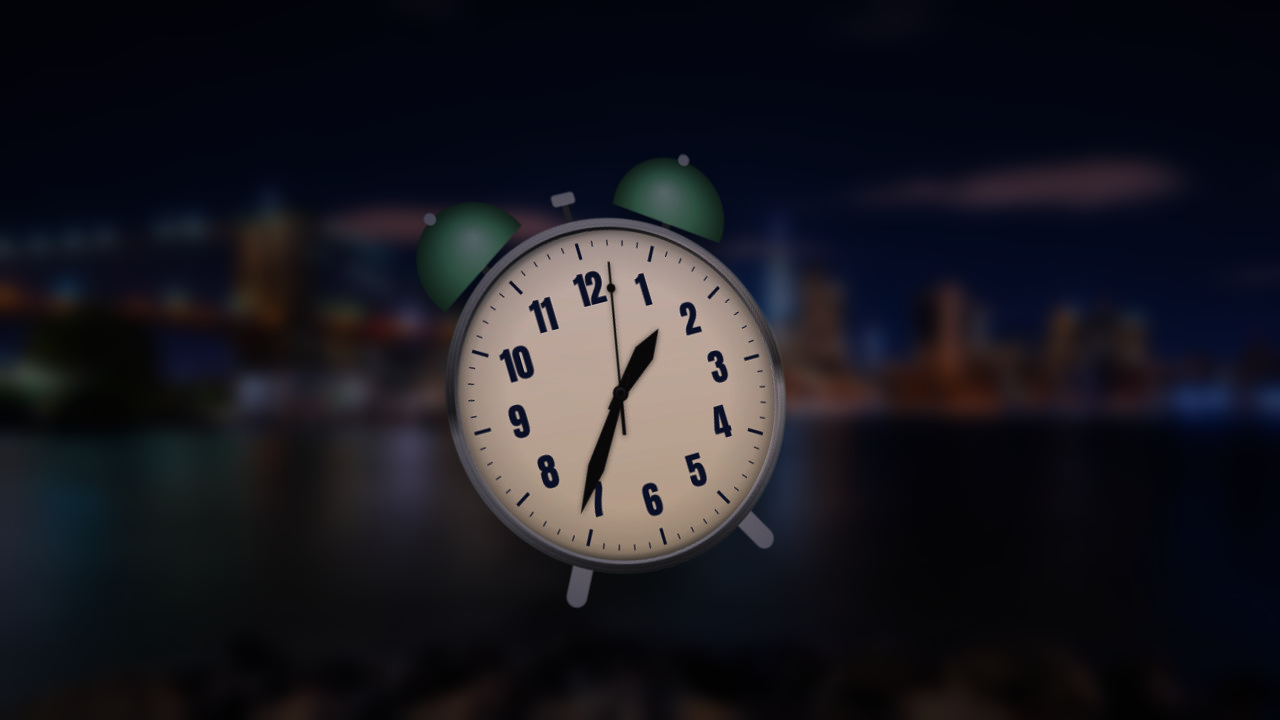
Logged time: 1,36,02
